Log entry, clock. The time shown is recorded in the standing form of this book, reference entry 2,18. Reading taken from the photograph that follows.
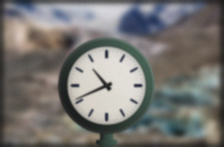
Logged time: 10,41
